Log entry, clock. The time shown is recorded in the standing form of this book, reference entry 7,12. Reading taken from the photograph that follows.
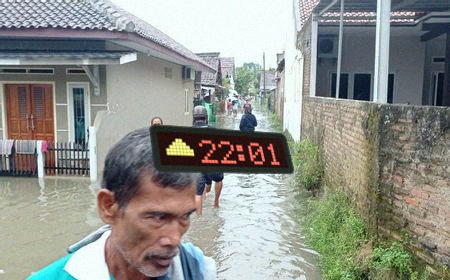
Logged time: 22,01
